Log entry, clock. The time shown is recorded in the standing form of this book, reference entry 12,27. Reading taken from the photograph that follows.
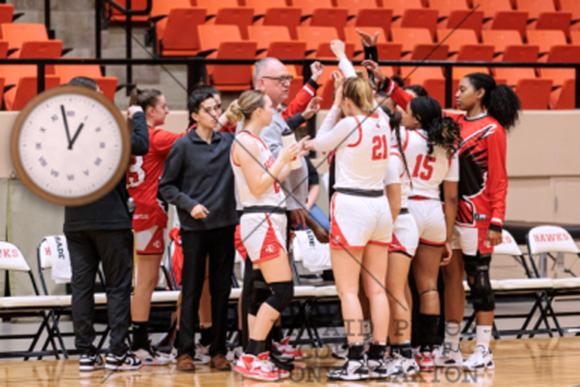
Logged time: 12,58
